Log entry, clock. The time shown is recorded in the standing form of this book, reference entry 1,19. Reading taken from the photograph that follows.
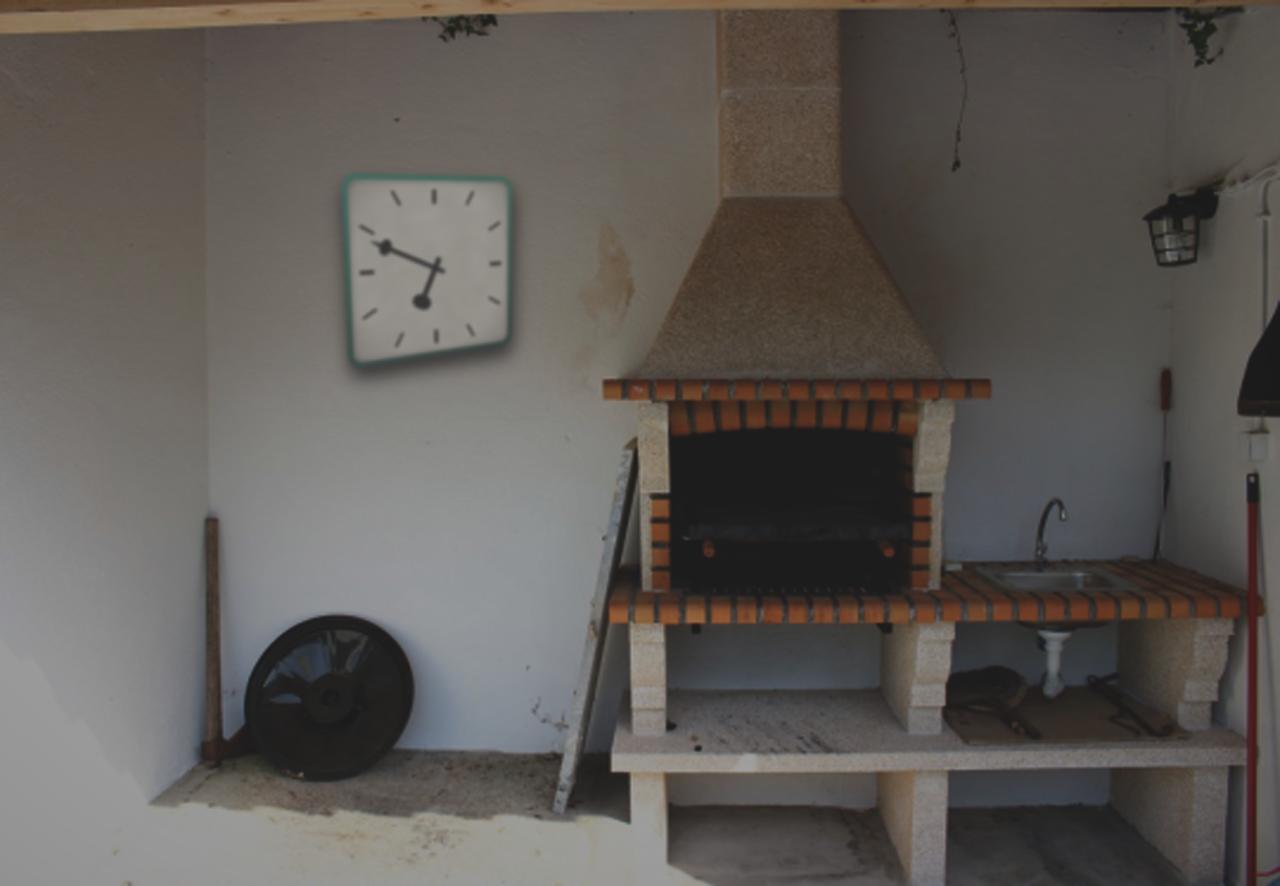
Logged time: 6,49
